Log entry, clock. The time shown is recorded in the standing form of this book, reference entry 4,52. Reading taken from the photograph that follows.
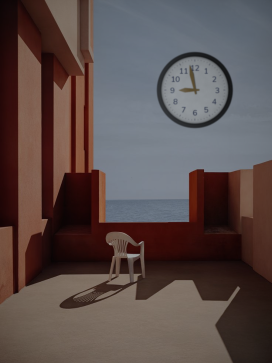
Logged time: 8,58
